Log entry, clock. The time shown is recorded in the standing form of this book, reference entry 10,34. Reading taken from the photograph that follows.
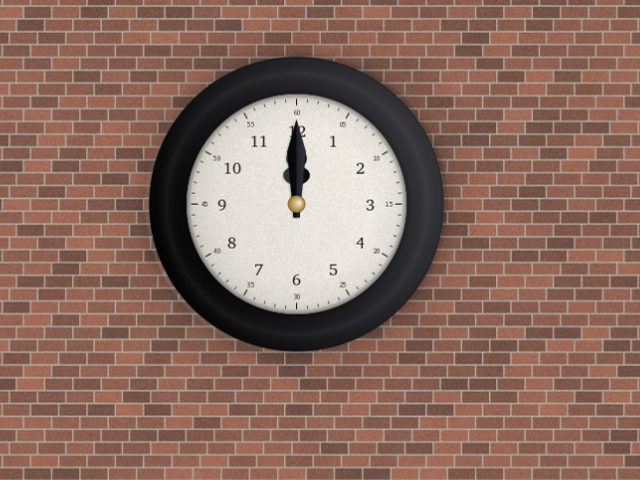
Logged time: 12,00
